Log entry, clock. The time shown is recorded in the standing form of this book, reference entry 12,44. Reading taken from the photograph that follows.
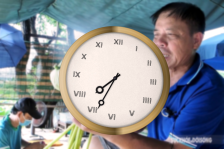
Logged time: 7,34
